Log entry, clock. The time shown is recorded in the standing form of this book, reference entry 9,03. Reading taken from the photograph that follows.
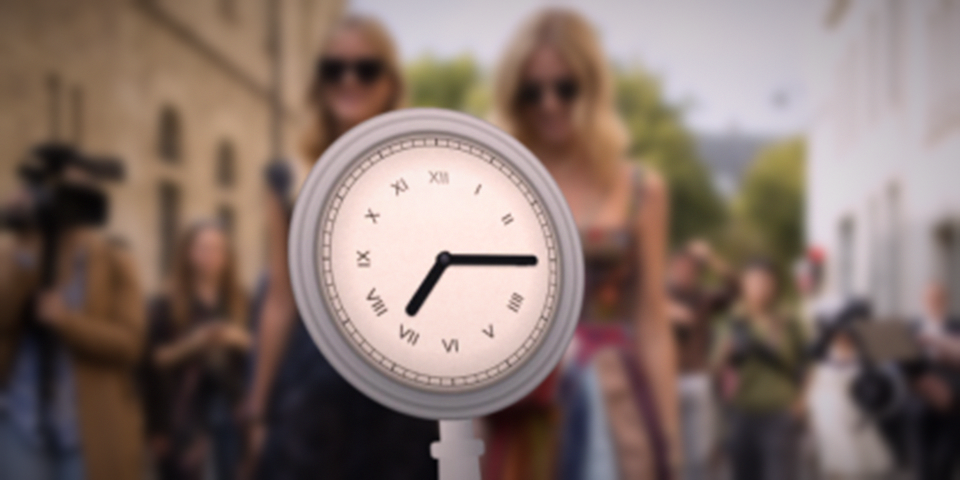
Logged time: 7,15
